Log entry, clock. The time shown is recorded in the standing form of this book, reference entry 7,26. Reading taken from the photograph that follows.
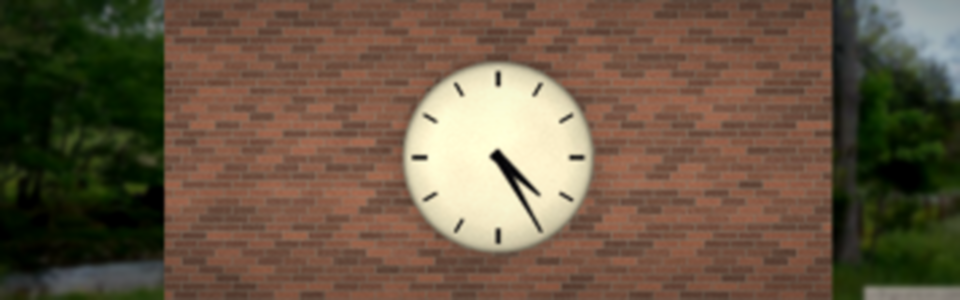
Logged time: 4,25
